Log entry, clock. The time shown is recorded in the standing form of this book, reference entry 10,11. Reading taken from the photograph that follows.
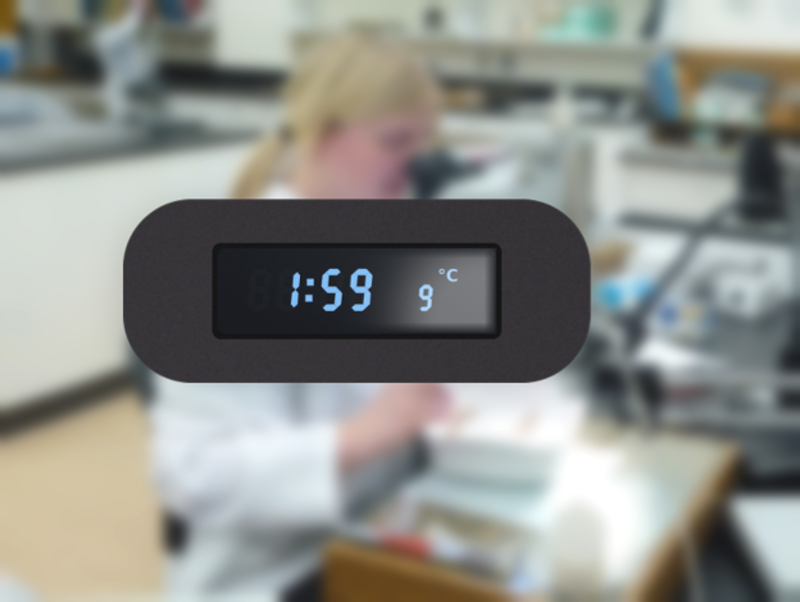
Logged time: 1,59
